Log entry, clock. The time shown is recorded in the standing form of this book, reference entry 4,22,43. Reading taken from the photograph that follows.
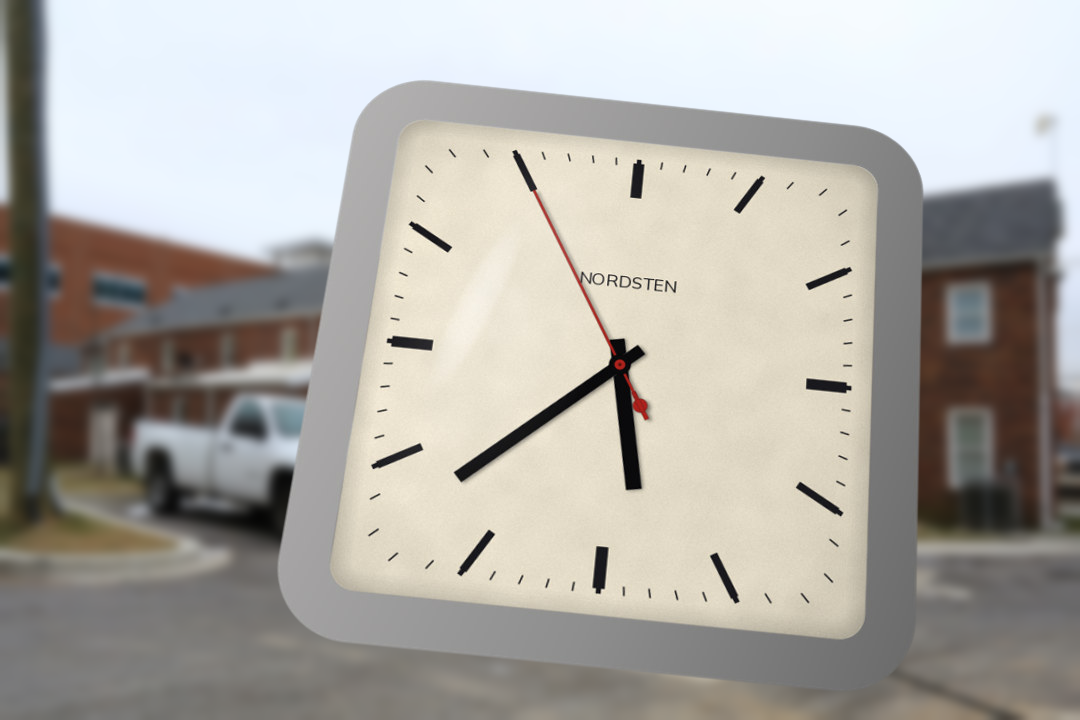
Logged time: 5,37,55
